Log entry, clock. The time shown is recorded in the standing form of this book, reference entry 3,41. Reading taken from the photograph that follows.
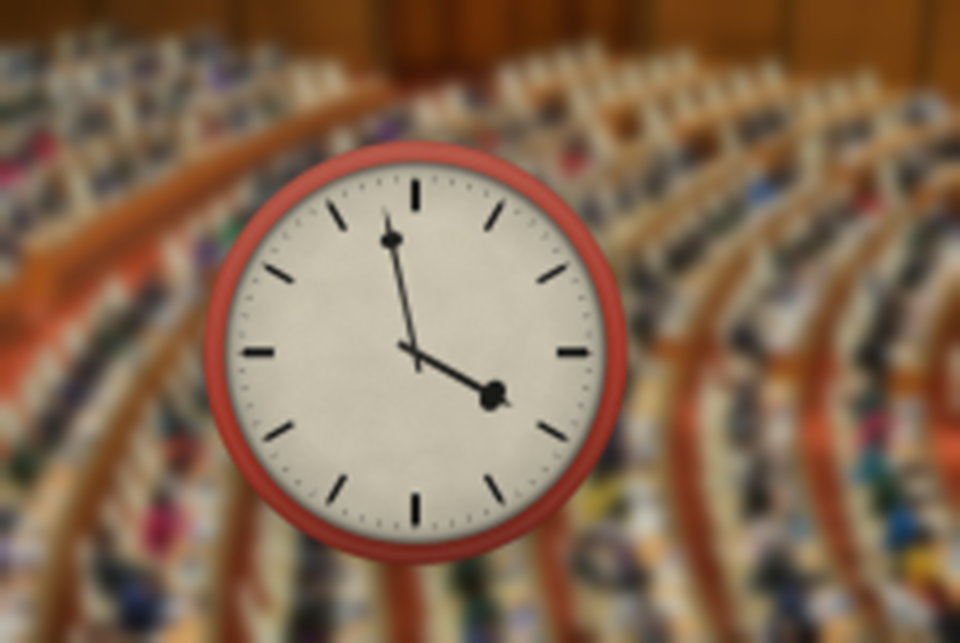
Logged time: 3,58
